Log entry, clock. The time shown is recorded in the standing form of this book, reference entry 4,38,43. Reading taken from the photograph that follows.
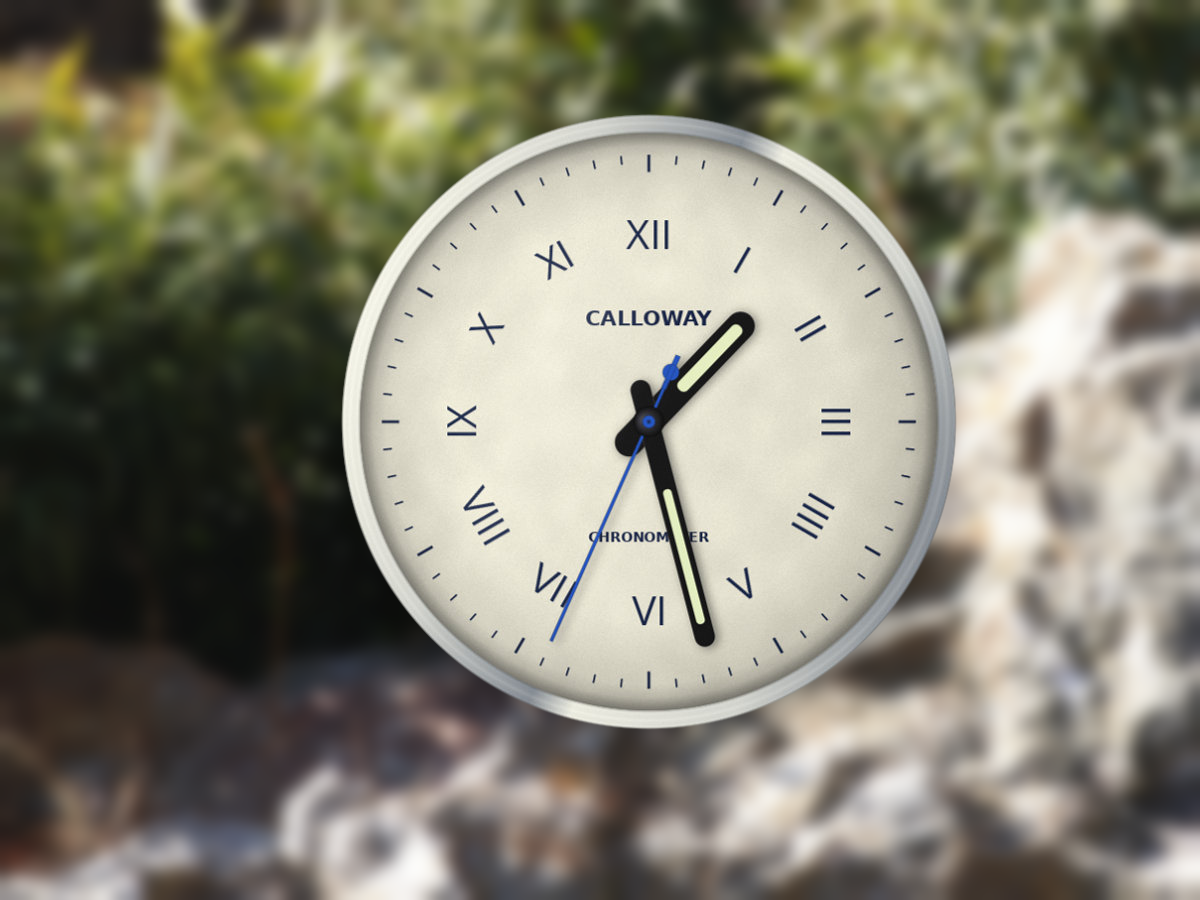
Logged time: 1,27,34
